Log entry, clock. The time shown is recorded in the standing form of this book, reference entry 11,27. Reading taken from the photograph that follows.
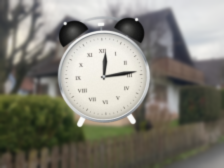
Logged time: 12,14
